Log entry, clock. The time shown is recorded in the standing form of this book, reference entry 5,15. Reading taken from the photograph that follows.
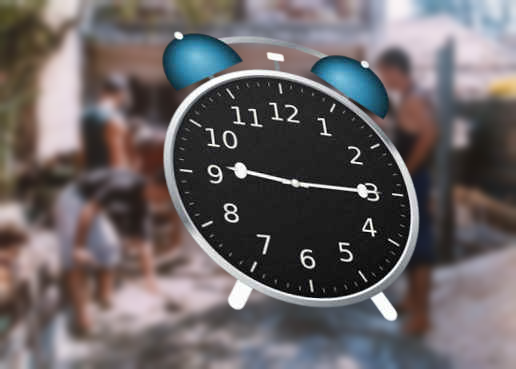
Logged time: 9,15
